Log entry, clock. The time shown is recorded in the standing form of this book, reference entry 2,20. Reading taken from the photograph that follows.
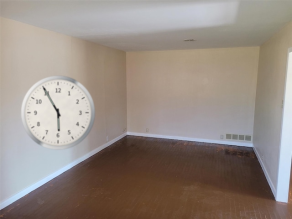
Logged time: 5,55
